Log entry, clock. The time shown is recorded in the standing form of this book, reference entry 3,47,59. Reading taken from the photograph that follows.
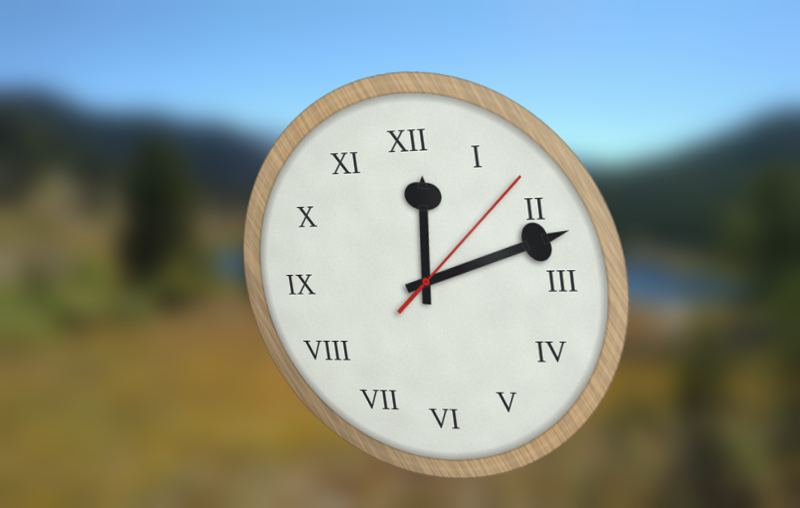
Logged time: 12,12,08
